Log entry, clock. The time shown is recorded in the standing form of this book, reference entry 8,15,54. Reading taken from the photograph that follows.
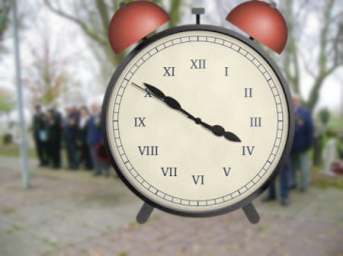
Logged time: 3,50,50
